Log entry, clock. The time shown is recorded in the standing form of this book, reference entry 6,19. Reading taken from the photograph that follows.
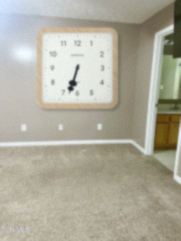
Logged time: 6,33
